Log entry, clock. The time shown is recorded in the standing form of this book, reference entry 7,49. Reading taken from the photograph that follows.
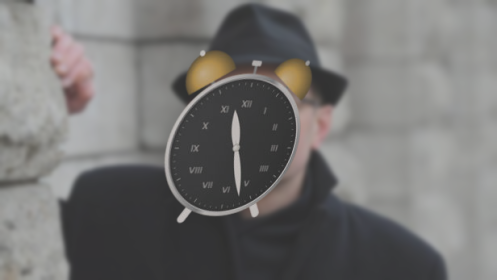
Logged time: 11,27
